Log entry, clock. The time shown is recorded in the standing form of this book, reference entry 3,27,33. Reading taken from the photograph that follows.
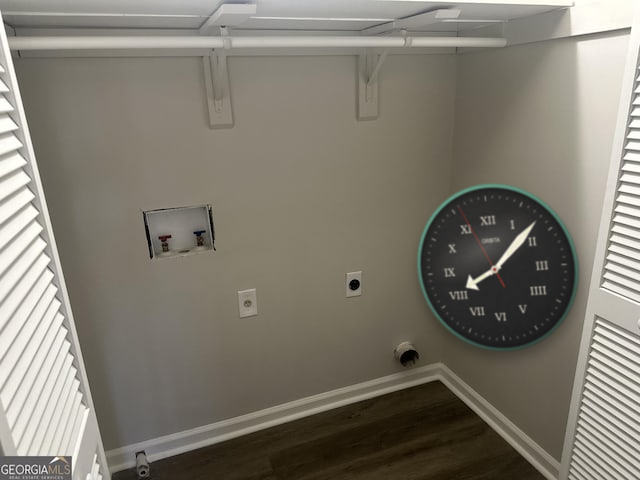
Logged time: 8,07,56
